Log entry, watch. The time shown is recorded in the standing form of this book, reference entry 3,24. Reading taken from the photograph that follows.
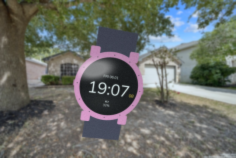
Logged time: 19,07
